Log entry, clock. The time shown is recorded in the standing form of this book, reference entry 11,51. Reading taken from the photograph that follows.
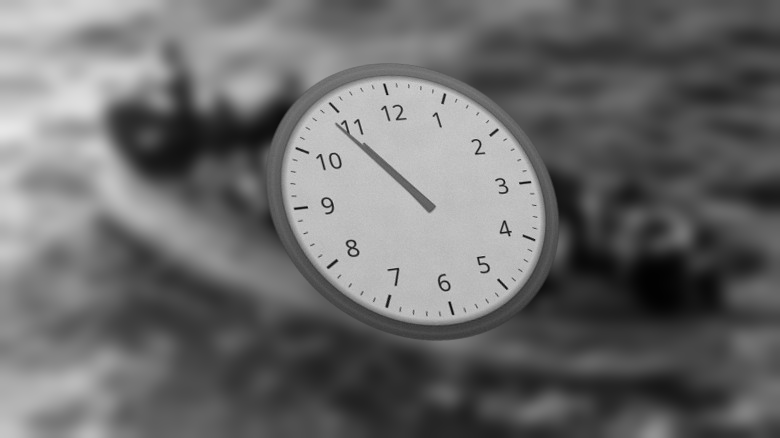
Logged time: 10,54
